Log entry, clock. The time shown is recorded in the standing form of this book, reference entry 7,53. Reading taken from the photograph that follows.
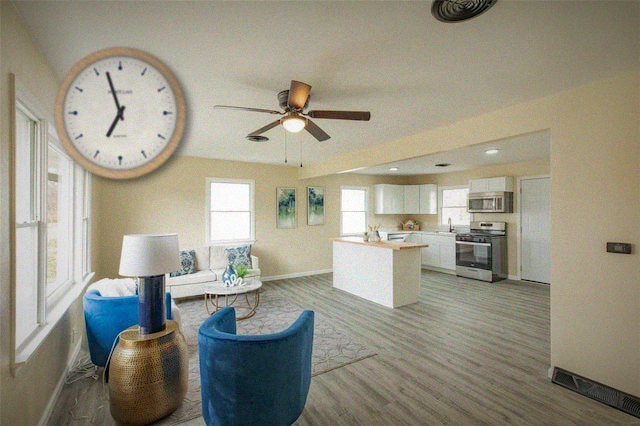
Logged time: 6,57
